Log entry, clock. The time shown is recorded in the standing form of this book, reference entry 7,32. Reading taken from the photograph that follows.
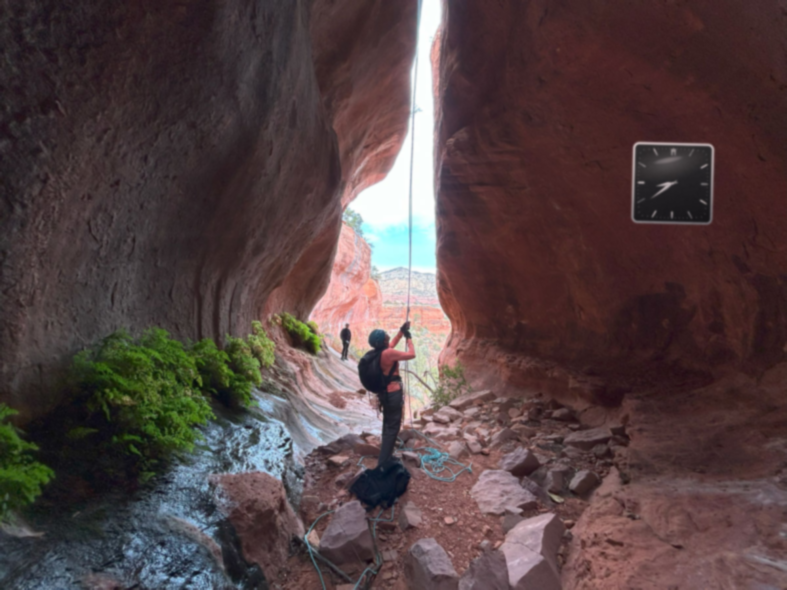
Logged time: 8,39
